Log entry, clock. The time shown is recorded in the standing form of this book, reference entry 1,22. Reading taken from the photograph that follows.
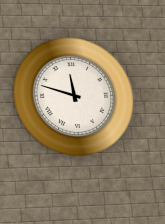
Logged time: 11,48
